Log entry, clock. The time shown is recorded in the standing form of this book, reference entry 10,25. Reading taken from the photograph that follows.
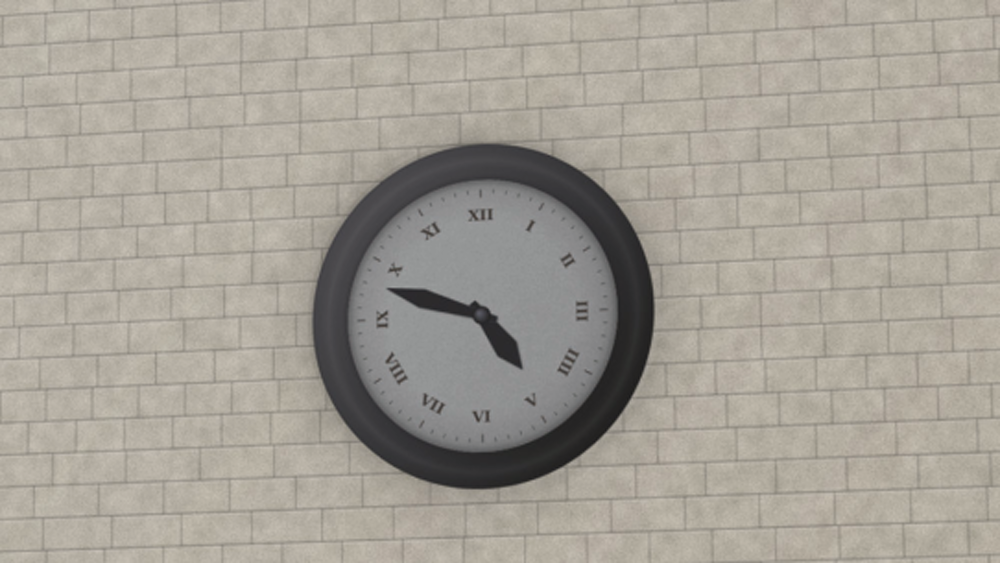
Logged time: 4,48
